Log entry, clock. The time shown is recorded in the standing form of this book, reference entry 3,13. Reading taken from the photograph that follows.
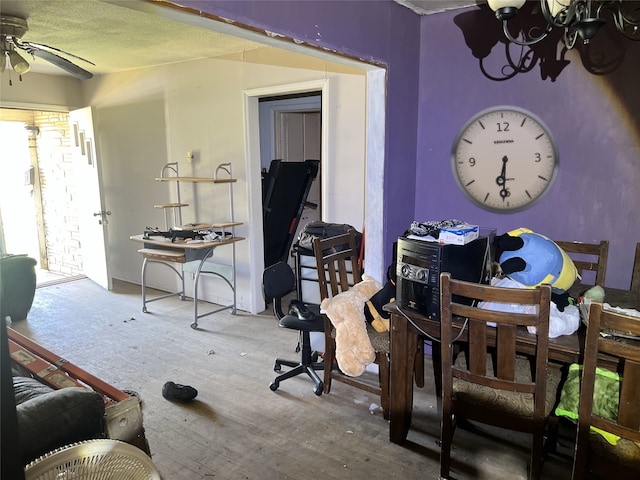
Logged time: 6,31
